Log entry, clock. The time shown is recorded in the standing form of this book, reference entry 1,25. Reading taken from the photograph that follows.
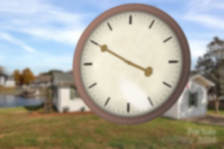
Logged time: 3,50
